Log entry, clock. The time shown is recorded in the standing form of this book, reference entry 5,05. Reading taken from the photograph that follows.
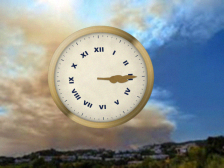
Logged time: 3,15
